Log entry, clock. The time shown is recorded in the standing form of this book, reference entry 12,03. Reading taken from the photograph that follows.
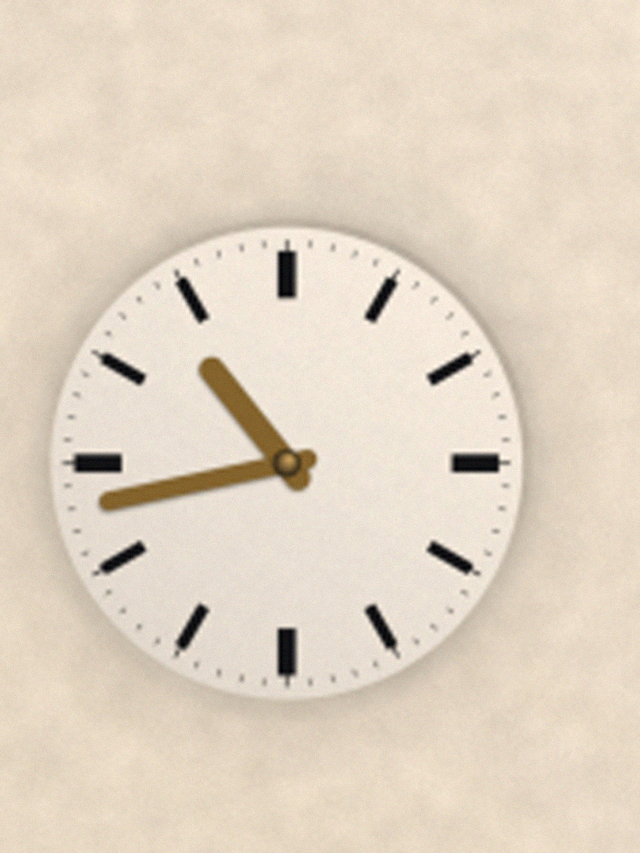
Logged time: 10,43
